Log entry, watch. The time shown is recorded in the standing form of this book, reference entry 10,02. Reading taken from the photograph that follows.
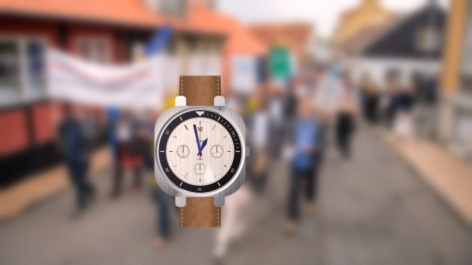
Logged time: 12,58
